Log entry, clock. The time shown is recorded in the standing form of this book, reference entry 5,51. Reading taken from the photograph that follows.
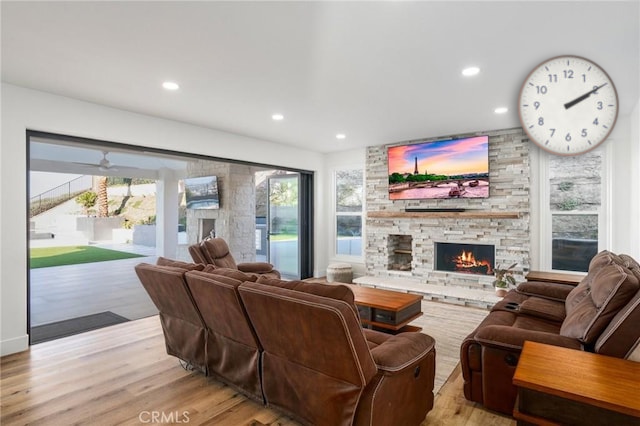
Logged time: 2,10
